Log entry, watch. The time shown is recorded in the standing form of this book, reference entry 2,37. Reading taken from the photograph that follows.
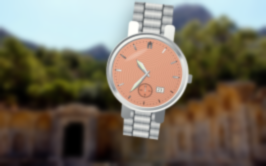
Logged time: 10,36
